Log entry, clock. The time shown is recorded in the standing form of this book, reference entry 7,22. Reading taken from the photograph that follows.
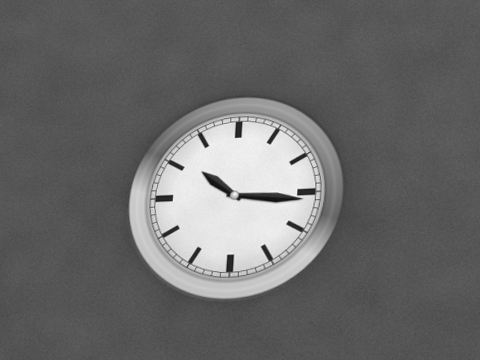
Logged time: 10,16
